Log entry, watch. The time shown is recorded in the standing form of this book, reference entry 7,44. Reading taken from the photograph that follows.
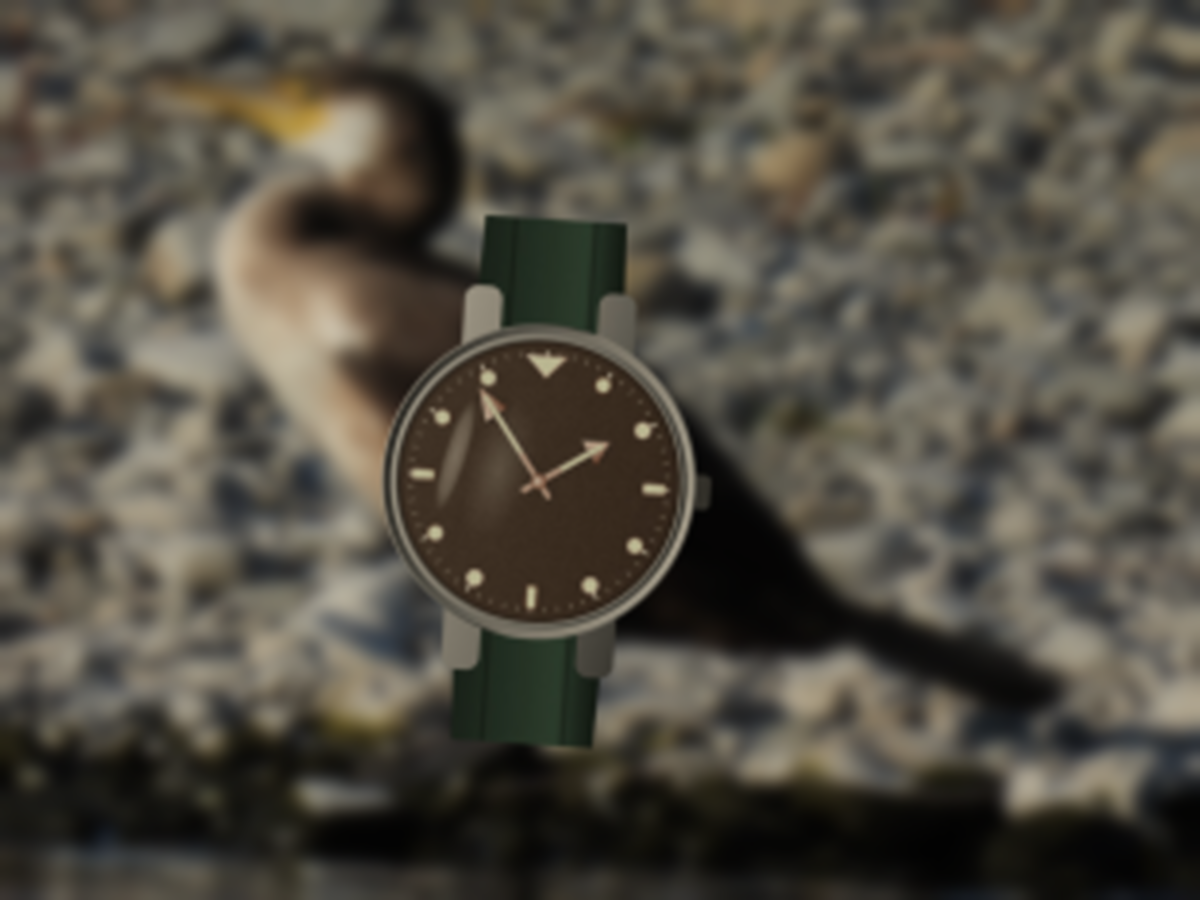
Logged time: 1,54
